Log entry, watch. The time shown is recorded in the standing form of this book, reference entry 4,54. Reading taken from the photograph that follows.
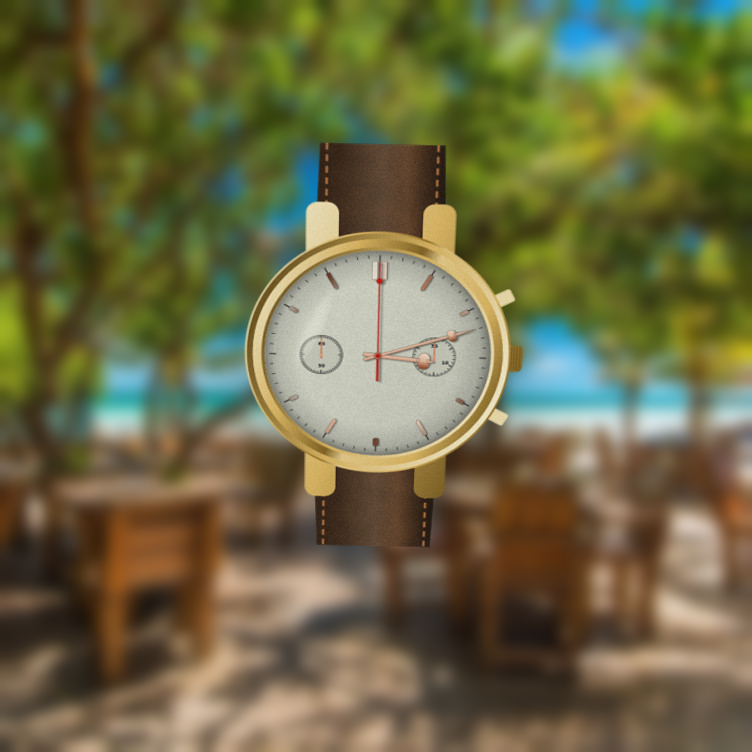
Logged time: 3,12
